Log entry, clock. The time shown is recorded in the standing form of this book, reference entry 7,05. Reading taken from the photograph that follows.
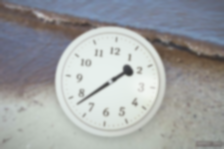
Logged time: 1,38
